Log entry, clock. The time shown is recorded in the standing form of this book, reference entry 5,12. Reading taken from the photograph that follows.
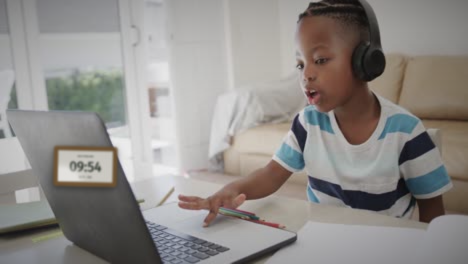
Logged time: 9,54
